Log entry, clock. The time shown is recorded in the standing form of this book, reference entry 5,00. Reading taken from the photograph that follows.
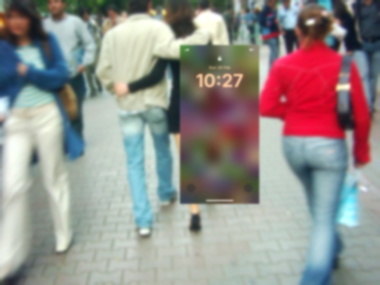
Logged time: 10,27
